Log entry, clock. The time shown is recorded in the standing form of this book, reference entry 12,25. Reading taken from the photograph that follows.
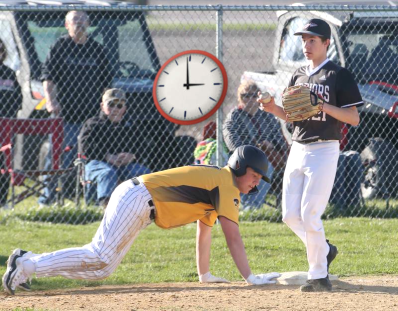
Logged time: 2,59
